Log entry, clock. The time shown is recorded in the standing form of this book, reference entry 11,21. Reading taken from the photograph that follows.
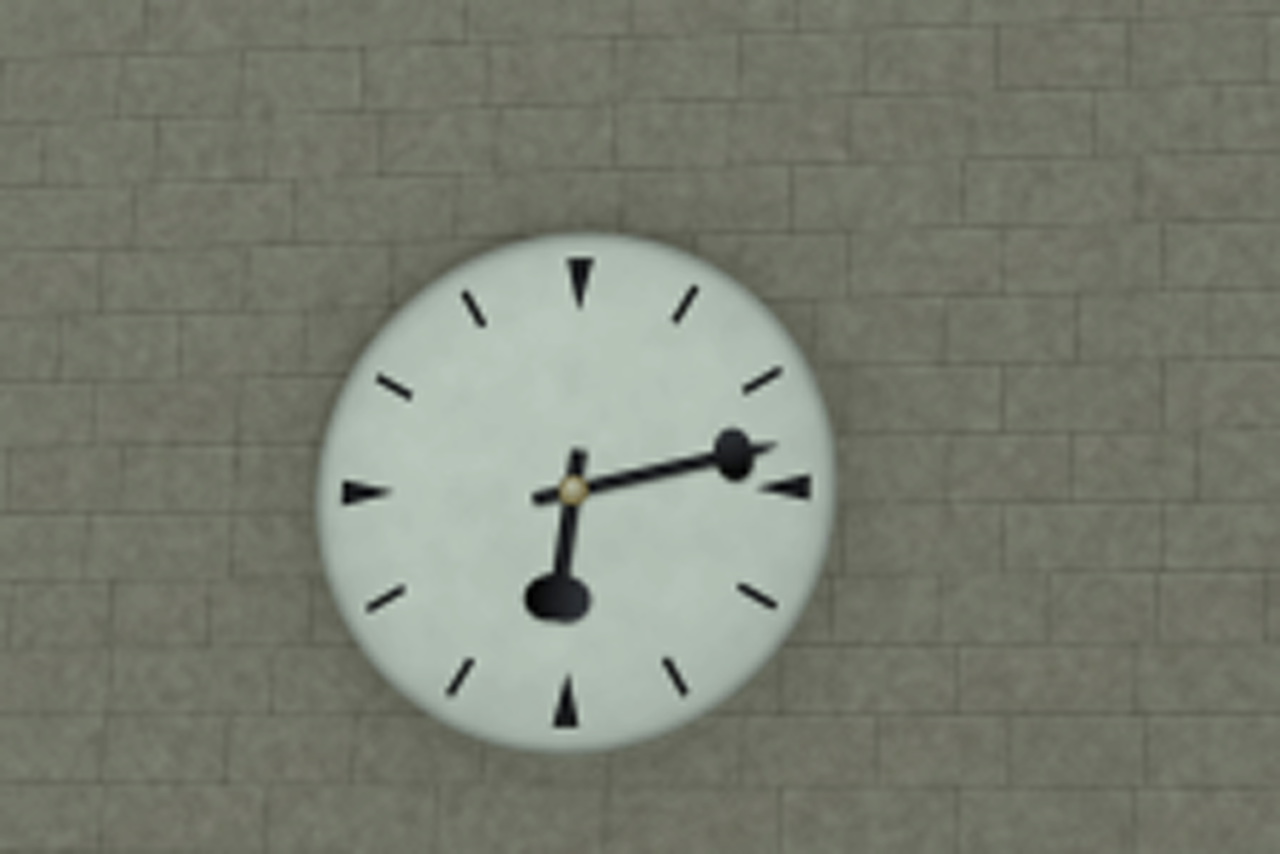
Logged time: 6,13
